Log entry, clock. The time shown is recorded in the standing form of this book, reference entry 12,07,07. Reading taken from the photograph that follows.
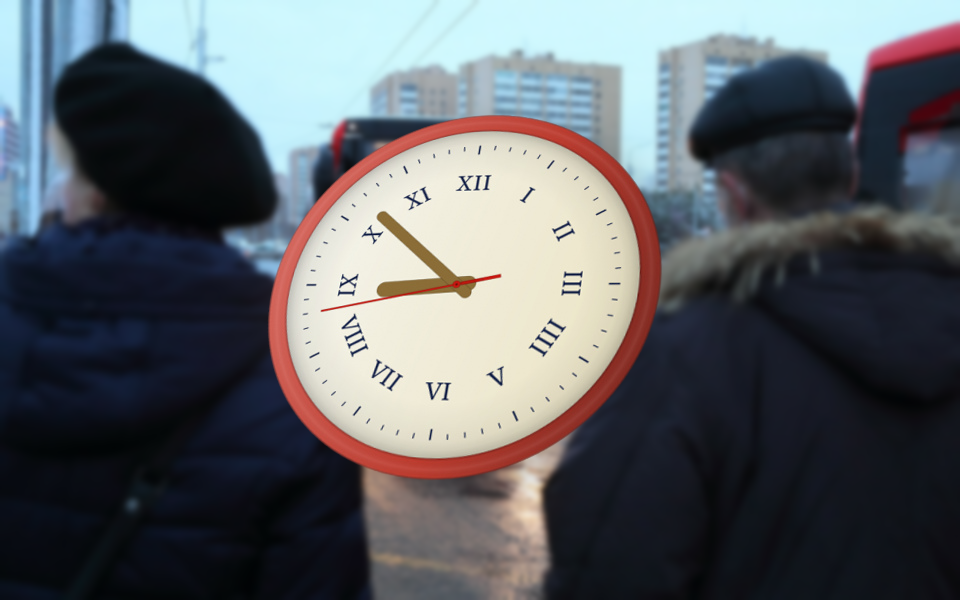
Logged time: 8,51,43
